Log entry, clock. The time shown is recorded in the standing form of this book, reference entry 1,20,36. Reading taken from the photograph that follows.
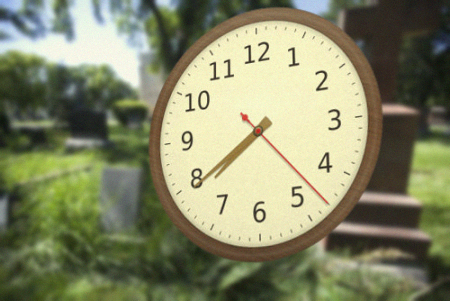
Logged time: 7,39,23
